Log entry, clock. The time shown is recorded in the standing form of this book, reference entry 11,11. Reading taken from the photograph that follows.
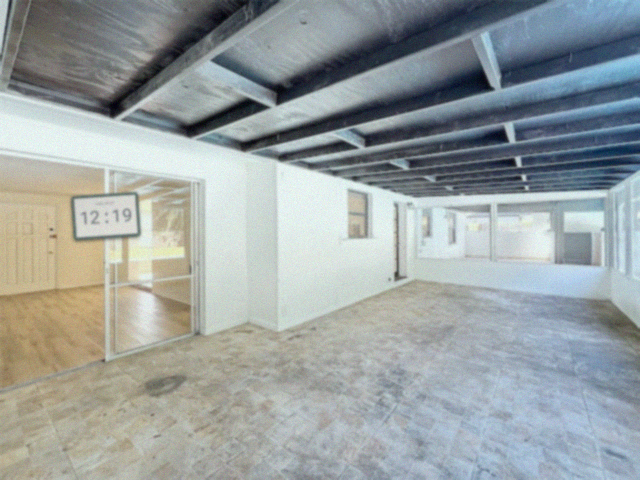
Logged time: 12,19
